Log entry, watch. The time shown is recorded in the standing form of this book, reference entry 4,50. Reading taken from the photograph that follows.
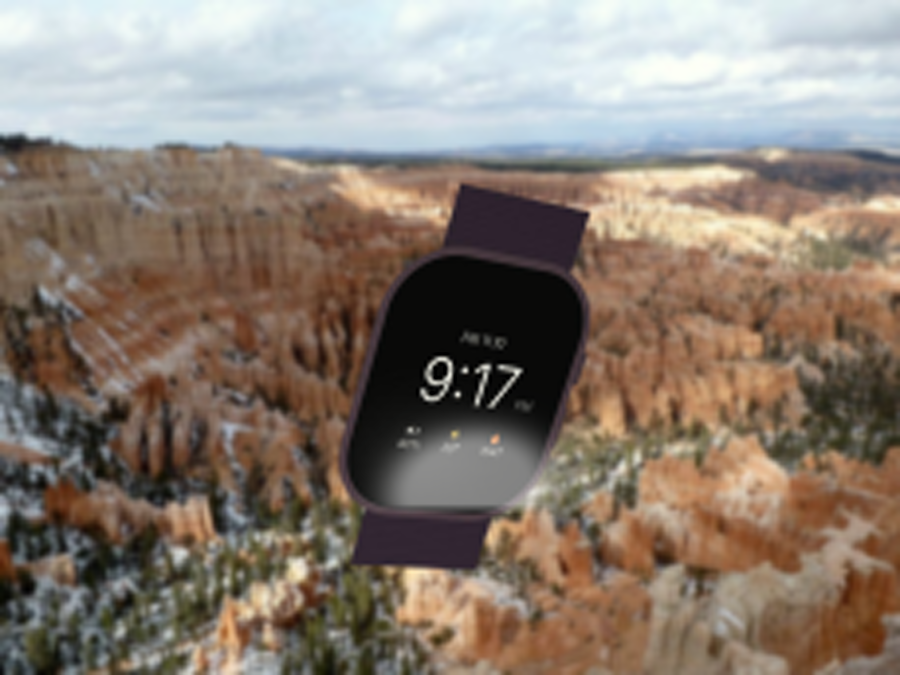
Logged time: 9,17
